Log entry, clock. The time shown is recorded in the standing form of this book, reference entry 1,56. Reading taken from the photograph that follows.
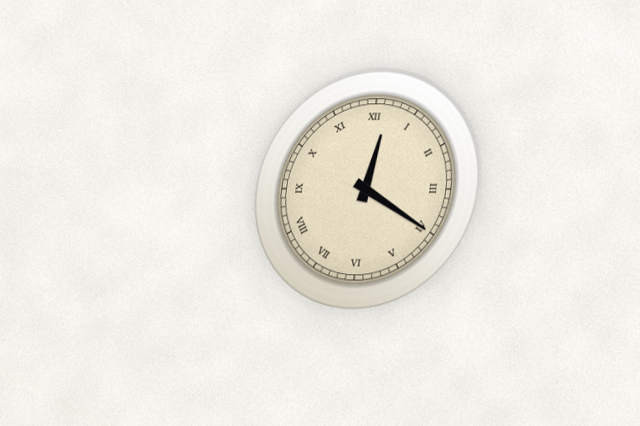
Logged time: 12,20
